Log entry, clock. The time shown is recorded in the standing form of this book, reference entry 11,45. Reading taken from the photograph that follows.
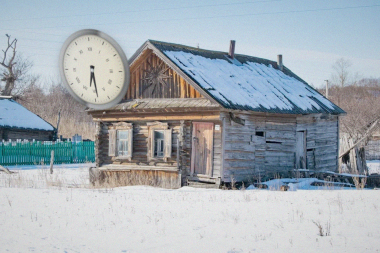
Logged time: 6,29
